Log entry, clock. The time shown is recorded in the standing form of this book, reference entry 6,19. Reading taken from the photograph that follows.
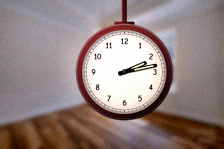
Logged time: 2,13
